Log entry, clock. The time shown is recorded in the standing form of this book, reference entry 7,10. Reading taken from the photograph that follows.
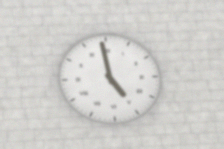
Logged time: 4,59
